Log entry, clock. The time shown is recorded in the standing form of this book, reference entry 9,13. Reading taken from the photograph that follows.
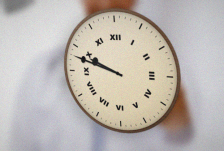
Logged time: 9,48
